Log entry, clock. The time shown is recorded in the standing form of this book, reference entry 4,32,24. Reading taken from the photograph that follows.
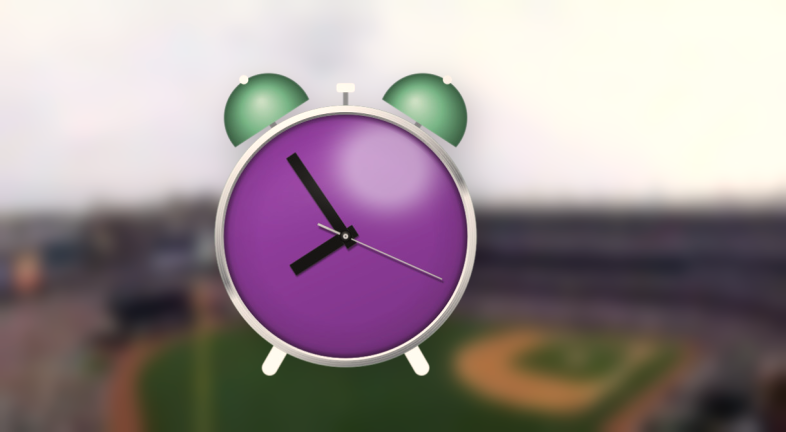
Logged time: 7,54,19
